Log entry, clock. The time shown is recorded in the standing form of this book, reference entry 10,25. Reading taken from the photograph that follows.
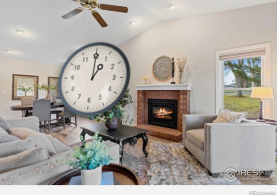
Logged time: 1,00
